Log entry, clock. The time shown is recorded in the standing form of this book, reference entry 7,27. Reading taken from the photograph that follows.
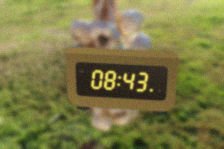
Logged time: 8,43
